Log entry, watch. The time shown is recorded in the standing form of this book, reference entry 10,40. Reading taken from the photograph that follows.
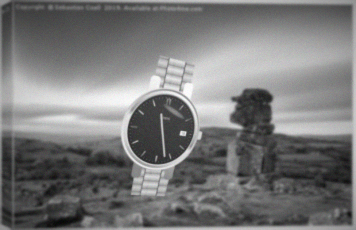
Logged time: 11,27
